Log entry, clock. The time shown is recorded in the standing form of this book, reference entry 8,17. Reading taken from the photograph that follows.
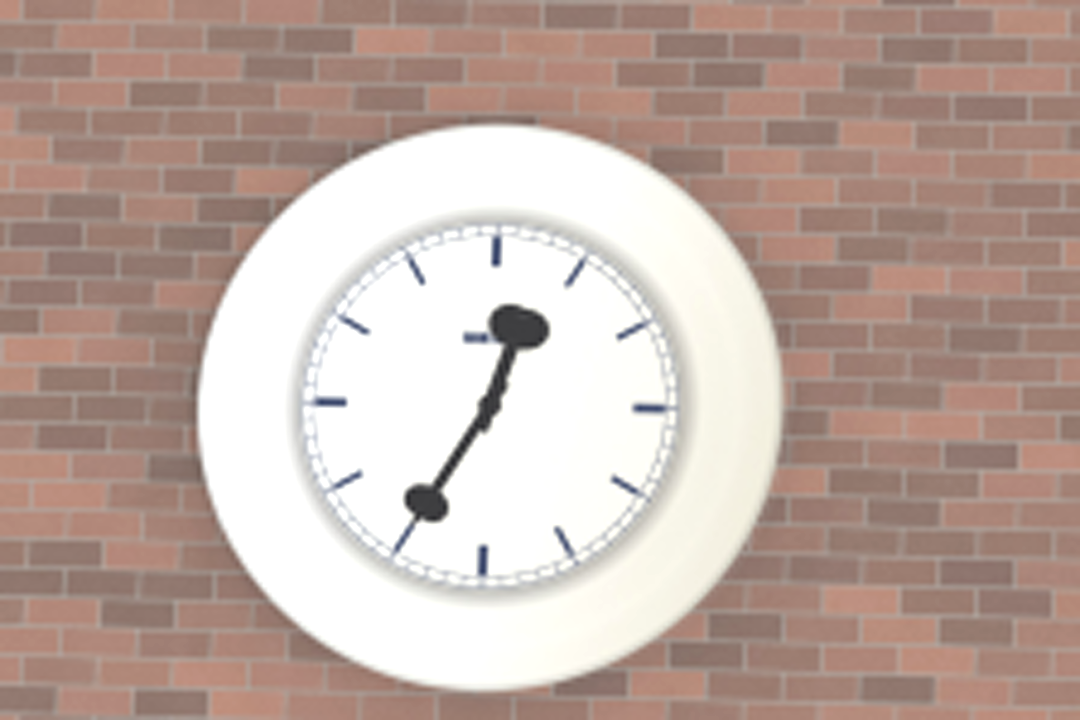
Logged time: 12,35
